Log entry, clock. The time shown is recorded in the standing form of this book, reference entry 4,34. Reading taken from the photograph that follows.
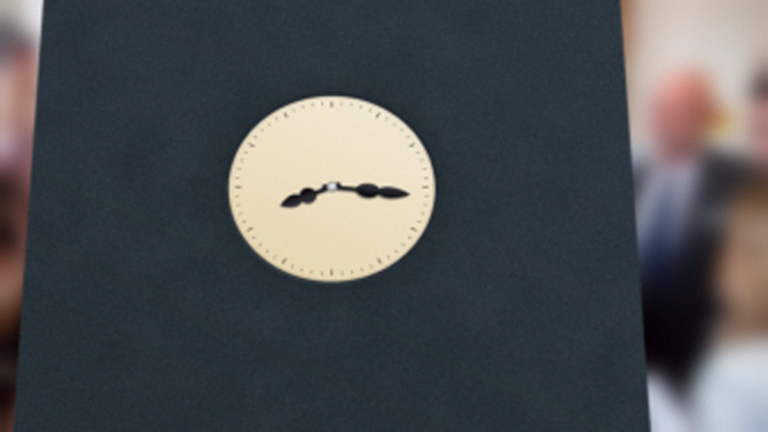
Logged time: 8,16
